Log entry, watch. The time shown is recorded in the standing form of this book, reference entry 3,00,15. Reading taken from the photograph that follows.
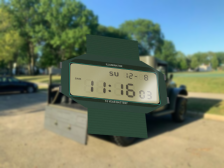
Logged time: 11,16,03
